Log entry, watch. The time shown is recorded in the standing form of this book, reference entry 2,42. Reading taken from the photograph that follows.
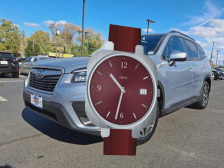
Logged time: 10,32
